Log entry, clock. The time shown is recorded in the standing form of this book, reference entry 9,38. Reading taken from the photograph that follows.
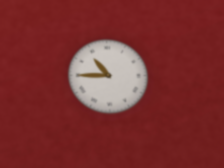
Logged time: 10,45
